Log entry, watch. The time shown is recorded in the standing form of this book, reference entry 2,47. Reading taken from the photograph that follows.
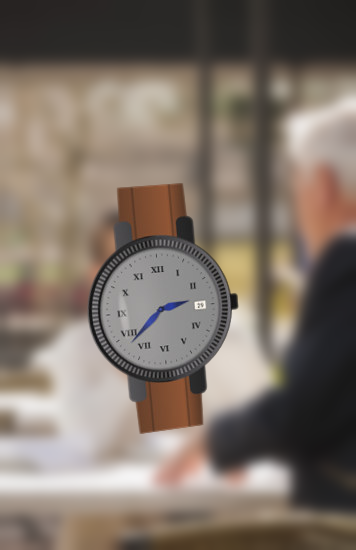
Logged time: 2,38
